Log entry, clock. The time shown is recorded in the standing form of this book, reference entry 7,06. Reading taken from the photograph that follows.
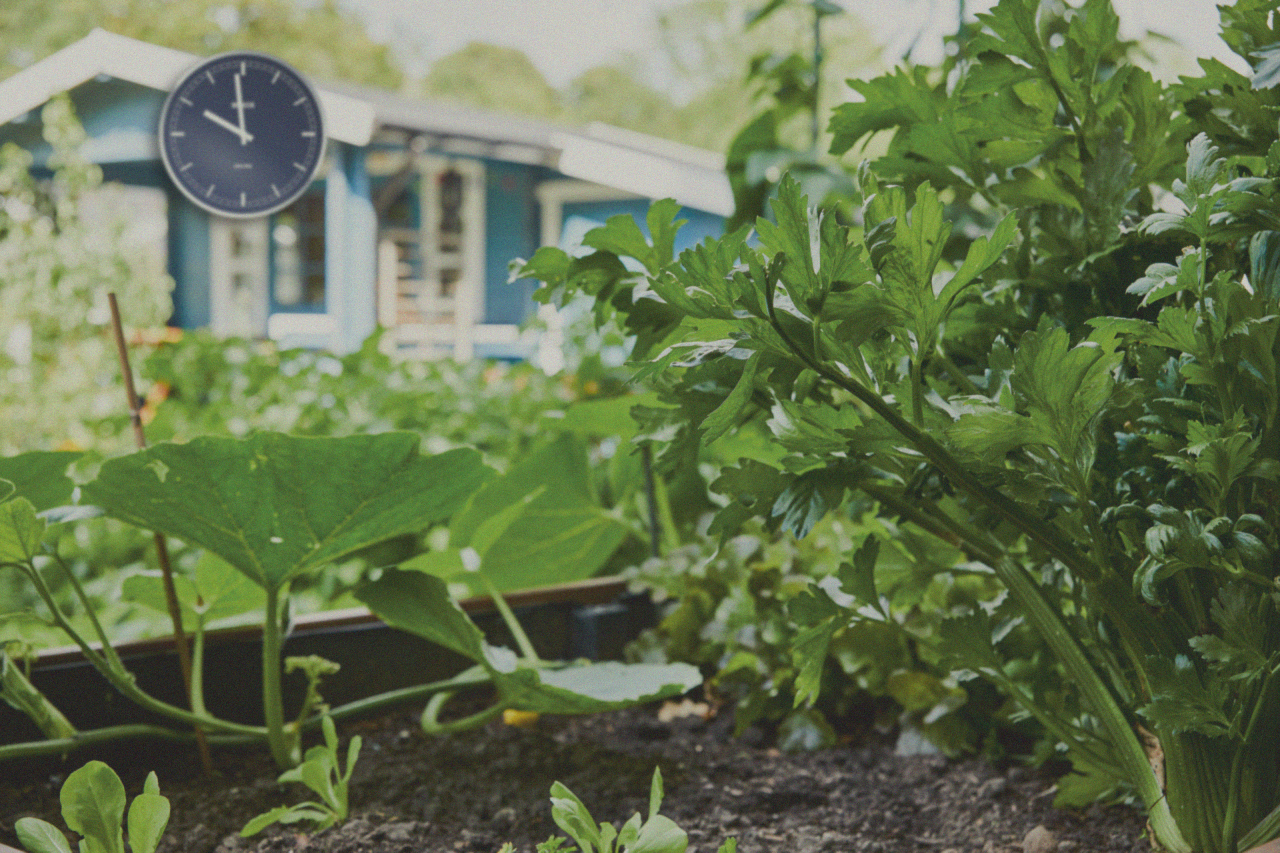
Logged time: 9,59
